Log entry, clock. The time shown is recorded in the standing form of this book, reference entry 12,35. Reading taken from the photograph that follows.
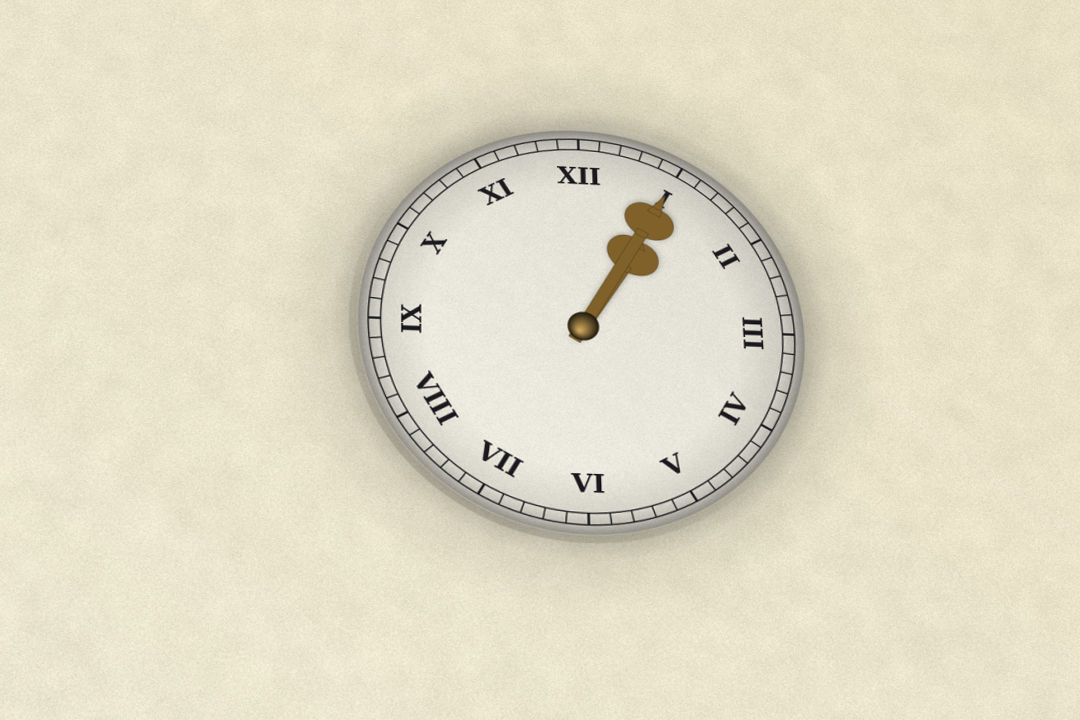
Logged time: 1,05
